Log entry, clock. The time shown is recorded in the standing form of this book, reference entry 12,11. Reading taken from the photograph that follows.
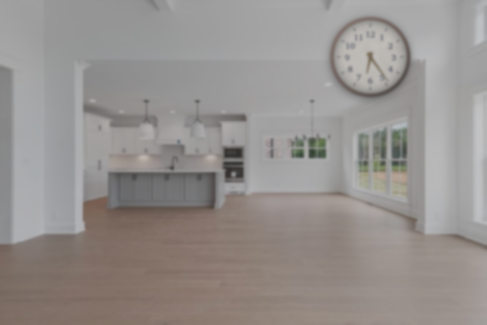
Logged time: 6,24
